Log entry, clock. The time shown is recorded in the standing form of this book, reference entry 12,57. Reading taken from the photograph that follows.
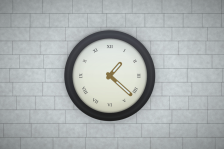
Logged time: 1,22
